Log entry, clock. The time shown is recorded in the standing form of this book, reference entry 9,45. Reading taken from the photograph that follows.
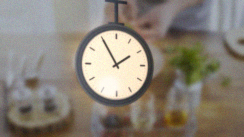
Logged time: 1,55
